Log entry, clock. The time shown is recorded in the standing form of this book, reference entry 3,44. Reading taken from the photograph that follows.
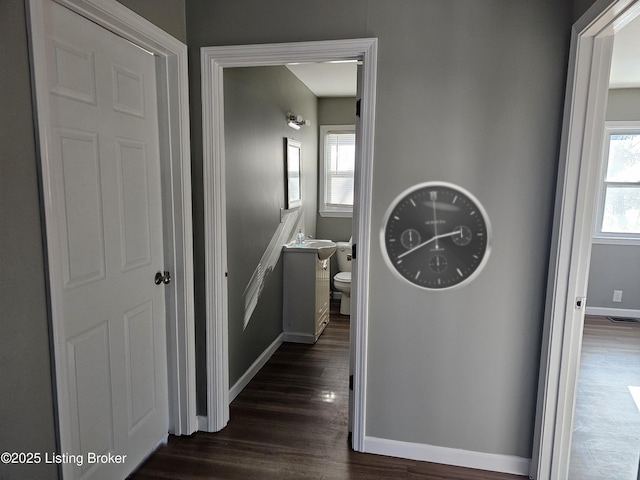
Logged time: 2,41
